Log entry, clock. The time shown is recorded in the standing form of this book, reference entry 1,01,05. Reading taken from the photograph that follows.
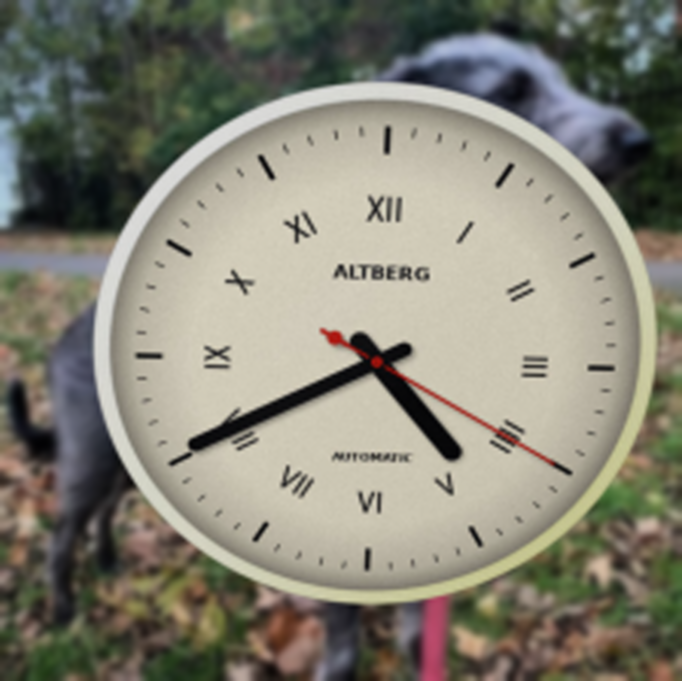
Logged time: 4,40,20
